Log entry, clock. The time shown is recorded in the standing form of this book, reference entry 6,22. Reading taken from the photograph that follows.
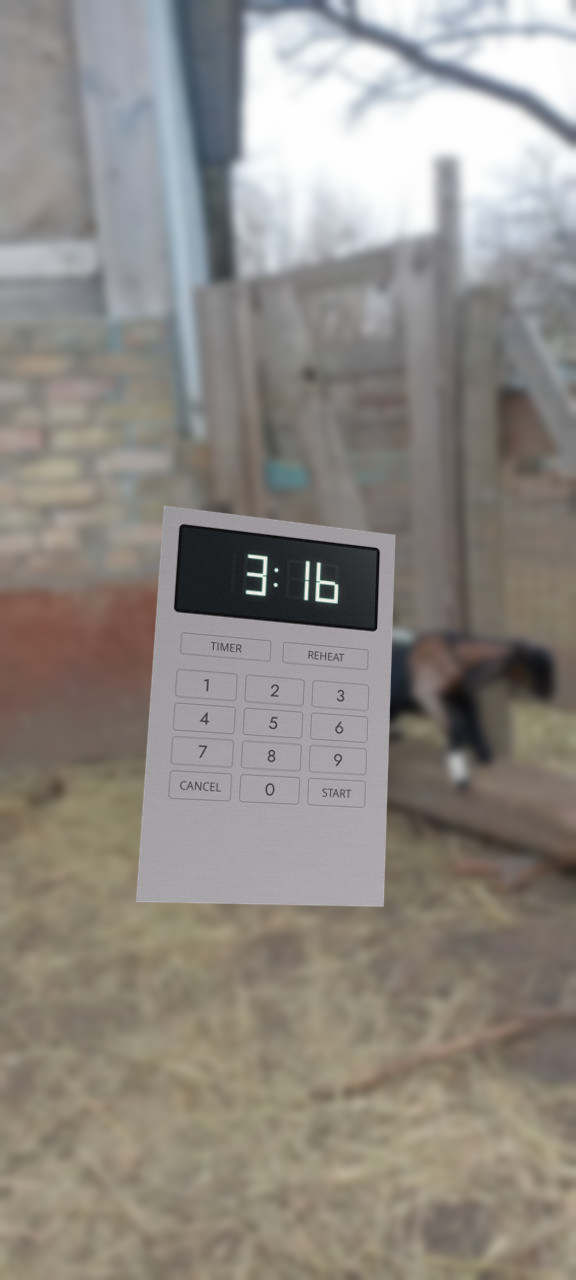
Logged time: 3,16
